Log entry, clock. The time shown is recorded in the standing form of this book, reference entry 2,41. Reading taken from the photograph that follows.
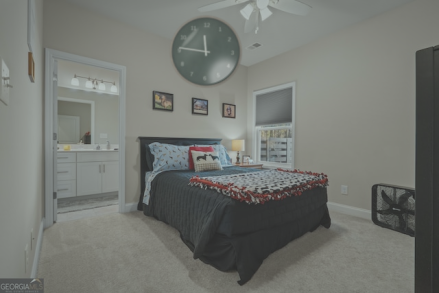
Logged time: 11,46
